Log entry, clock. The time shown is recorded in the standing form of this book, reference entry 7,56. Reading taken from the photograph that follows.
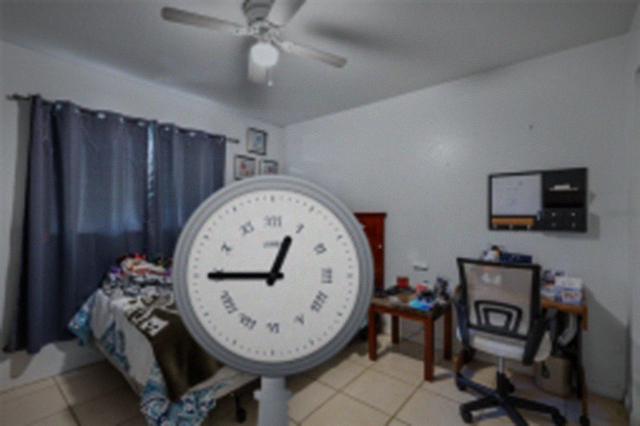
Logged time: 12,45
